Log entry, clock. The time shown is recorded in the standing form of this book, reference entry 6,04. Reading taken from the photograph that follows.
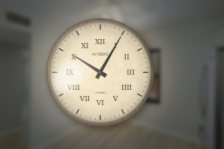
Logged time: 10,05
